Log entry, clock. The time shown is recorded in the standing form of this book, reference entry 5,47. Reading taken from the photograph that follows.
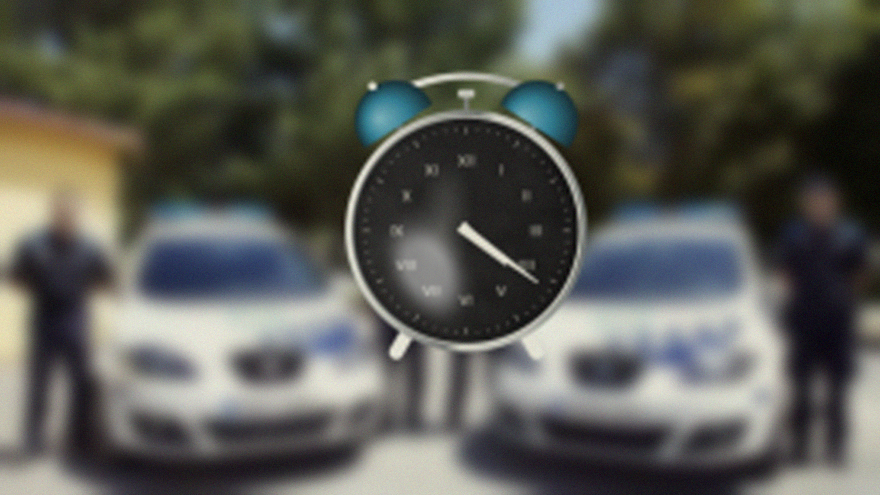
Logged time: 4,21
